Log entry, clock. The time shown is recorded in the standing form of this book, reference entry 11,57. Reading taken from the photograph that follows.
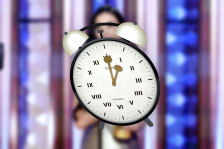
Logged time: 1,00
